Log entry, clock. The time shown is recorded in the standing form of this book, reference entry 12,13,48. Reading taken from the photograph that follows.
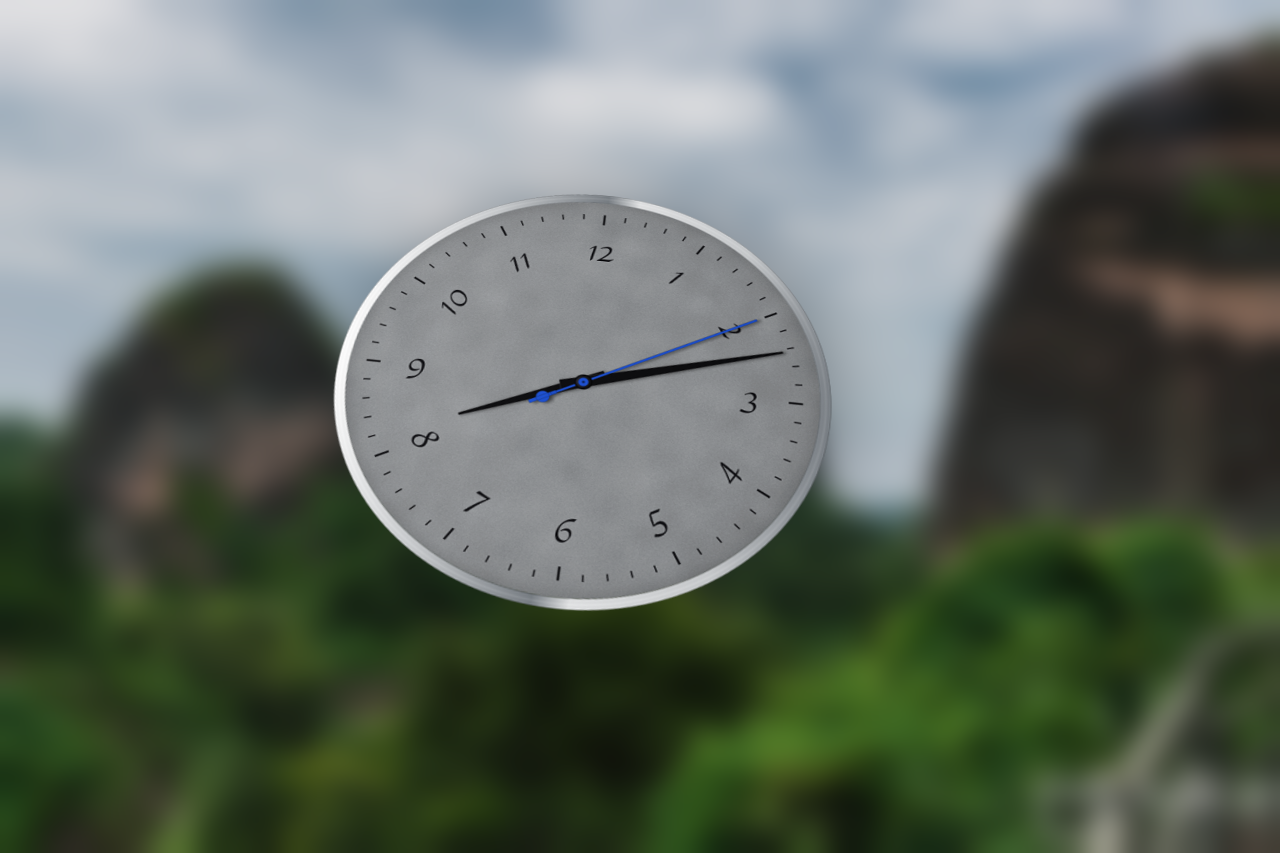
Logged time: 8,12,10
